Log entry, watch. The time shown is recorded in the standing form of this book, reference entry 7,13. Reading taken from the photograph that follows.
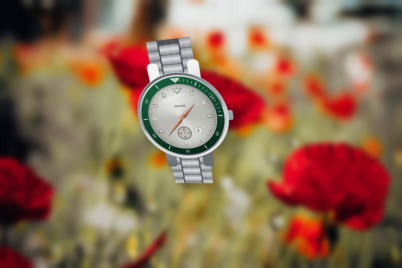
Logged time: 1,37
